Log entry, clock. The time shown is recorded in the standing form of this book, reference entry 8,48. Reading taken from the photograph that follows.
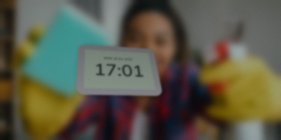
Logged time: 17,01
